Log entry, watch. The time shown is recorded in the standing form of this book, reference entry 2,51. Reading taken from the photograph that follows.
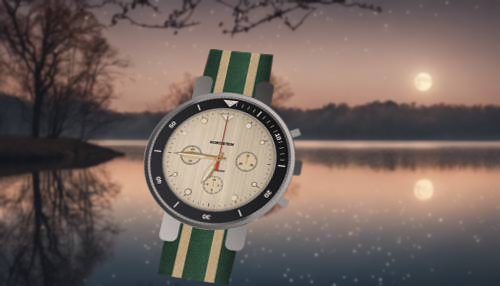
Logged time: 6,45
